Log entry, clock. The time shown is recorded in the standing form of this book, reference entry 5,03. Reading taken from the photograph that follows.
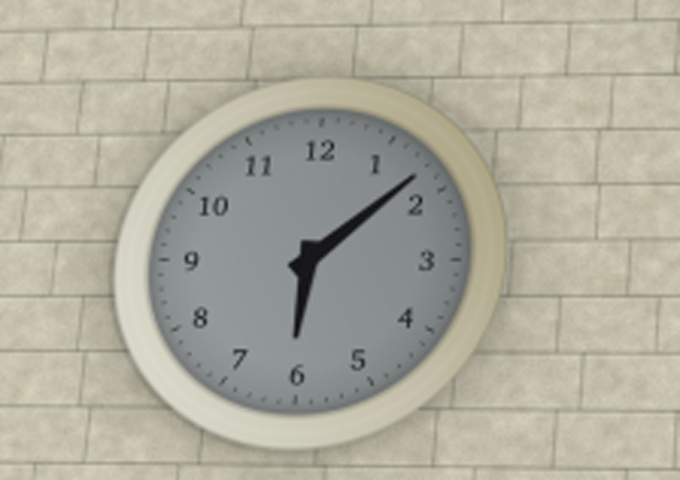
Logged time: 6,08
